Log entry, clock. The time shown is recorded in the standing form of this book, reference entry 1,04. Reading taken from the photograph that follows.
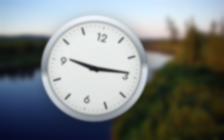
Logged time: 9,14
